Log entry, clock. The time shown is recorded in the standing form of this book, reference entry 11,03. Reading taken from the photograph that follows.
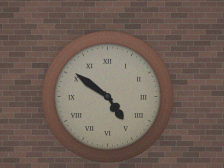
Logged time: 4,51
